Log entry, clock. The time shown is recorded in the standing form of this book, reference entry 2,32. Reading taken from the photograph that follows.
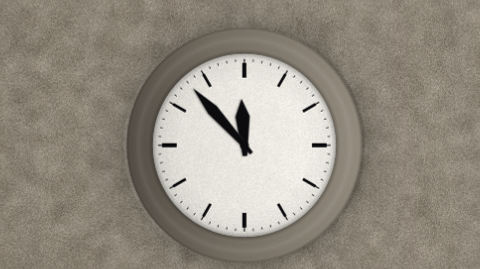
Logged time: 11,53
